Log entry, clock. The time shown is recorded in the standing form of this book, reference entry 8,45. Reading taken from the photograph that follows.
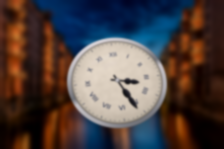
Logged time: 3,26
